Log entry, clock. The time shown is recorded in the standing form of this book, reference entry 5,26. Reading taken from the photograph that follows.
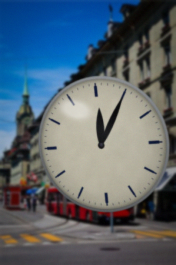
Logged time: 12,05
